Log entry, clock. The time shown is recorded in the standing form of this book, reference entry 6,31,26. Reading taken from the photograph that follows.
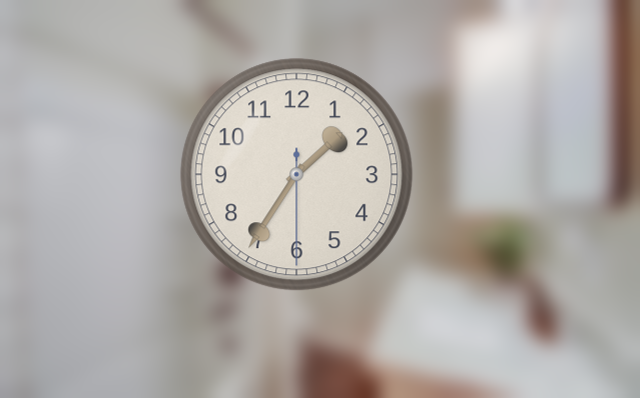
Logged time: 1,35,30
